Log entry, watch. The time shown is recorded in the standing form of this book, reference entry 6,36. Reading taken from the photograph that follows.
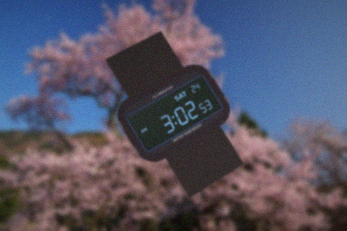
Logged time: 3,02
